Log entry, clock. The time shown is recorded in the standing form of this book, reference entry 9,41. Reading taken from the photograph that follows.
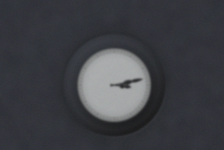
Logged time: 3,13
